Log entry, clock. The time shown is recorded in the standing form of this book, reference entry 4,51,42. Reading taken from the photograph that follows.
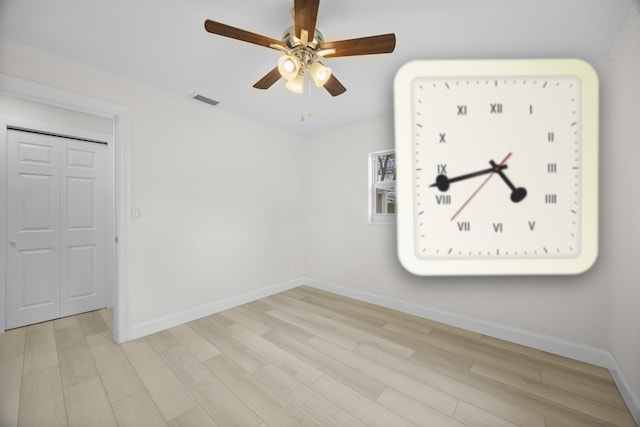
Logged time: 4,42,37
